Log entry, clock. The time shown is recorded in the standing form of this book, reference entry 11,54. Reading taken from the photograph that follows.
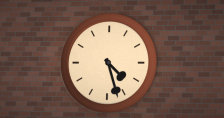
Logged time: 4,27
